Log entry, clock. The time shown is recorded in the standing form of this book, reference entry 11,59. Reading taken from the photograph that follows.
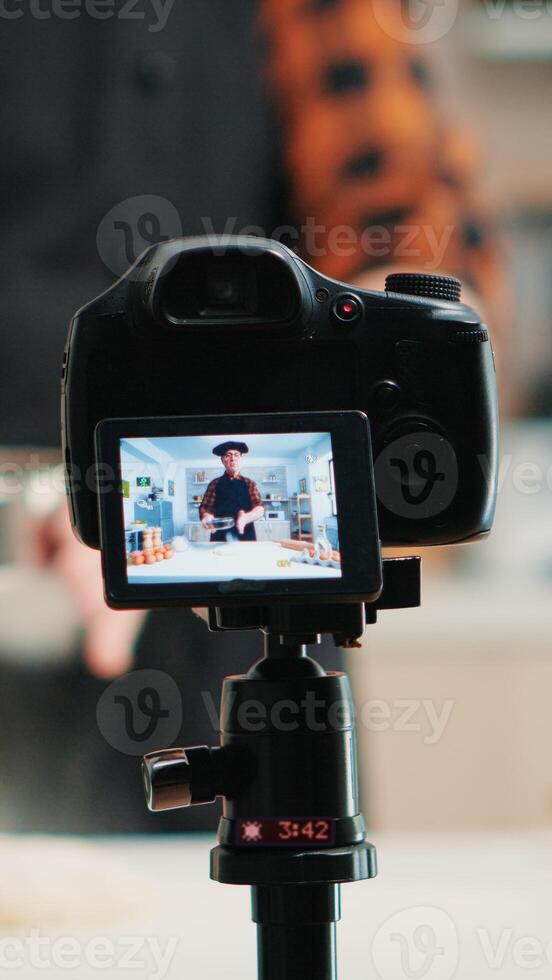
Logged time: 3,42
